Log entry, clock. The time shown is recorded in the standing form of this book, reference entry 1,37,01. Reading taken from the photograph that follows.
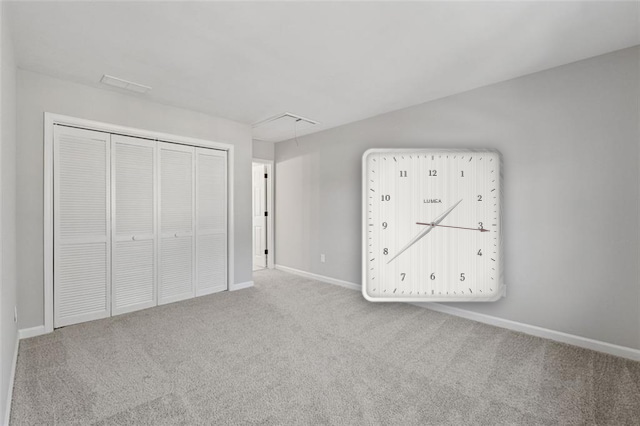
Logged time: 1,38,16
